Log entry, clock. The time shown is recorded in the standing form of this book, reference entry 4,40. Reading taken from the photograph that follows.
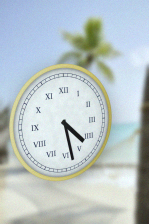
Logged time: 4,28
